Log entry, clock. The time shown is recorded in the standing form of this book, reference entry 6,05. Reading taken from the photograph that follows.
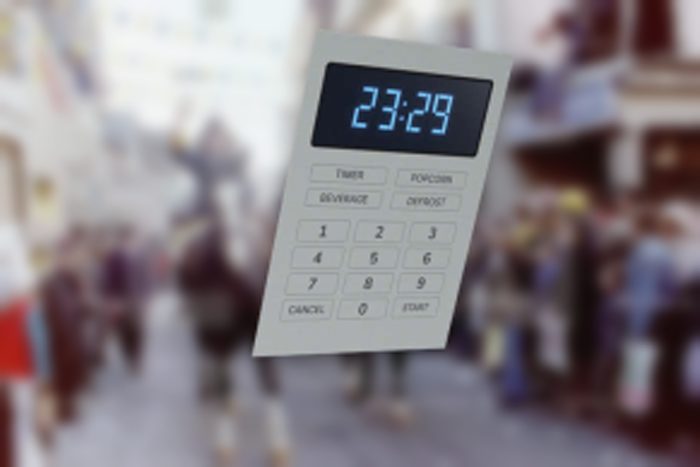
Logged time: 23,29
